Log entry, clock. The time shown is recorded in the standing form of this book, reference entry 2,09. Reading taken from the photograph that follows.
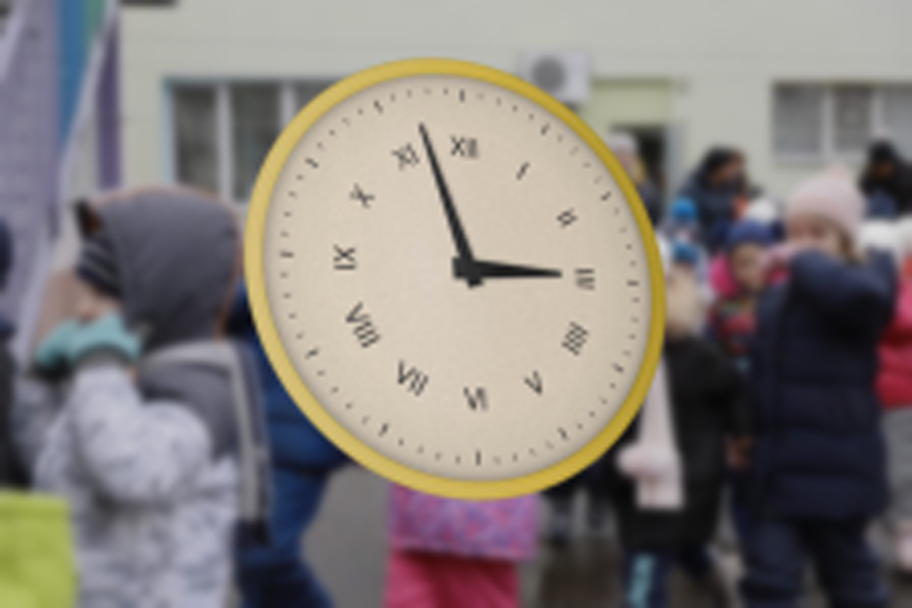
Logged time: 2,57
